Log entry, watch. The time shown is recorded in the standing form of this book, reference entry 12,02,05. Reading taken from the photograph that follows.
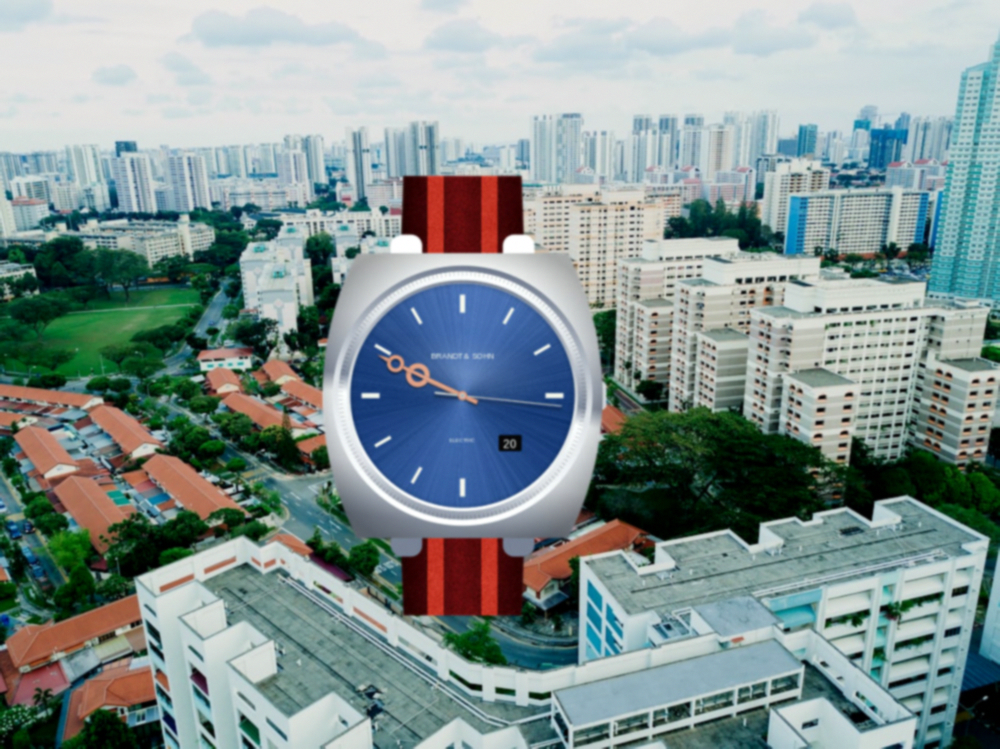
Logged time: 9,49,16
